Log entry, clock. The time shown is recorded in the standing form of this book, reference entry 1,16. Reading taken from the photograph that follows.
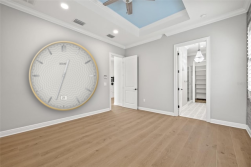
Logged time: 12,33
